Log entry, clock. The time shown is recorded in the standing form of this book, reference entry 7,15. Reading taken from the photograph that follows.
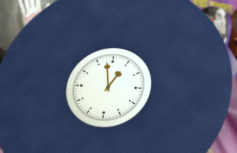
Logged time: 12,58
